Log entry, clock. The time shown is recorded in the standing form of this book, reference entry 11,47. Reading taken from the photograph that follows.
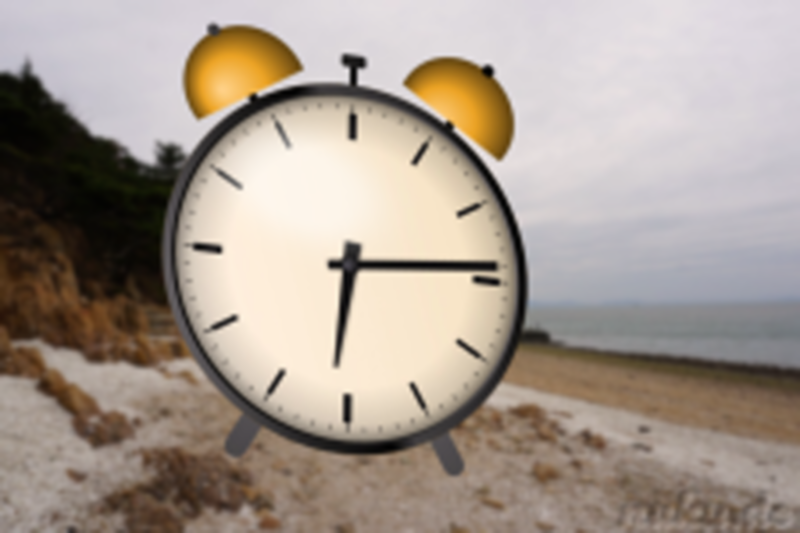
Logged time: 6,14
